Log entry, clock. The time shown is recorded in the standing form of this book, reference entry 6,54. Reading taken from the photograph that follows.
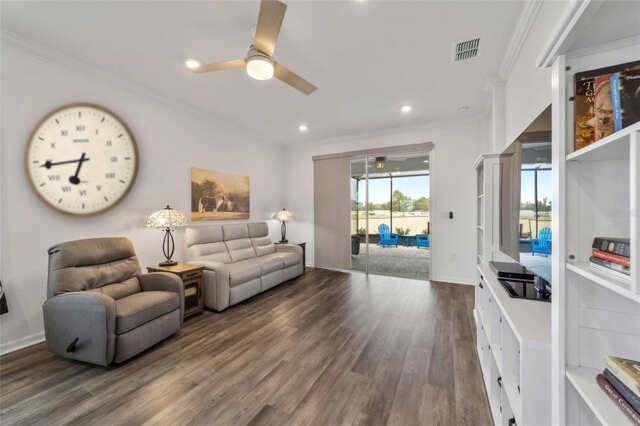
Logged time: 6,44
